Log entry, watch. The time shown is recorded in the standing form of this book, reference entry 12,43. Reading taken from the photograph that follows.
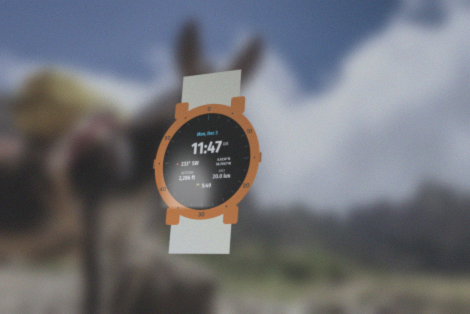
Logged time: 11,47
